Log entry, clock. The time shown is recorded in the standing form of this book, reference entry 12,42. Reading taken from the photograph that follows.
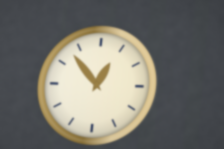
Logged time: 12,53
